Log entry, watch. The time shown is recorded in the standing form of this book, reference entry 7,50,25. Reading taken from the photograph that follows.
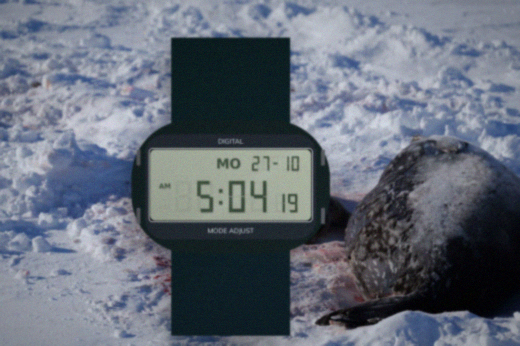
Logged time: 5,04,19
